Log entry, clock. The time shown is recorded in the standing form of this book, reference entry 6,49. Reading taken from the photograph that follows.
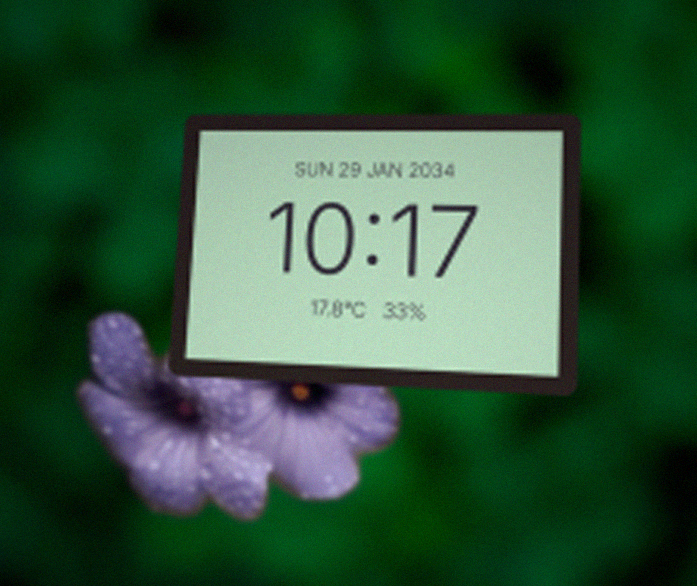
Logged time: 10,17
